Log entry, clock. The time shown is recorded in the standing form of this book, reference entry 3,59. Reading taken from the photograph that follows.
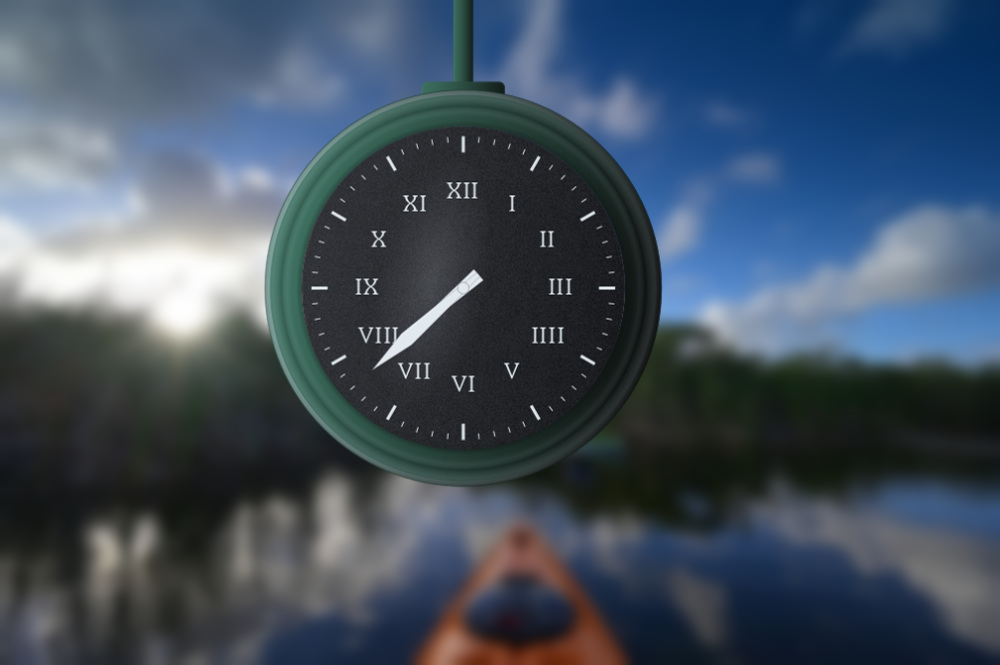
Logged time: 7,38
